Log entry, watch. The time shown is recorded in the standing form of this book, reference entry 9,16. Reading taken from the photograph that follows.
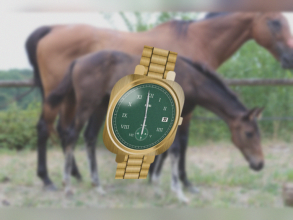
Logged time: 5,59
